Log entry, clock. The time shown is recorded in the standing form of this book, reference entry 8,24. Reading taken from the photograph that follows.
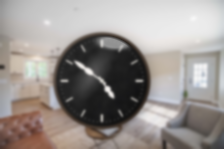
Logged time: 4,51
